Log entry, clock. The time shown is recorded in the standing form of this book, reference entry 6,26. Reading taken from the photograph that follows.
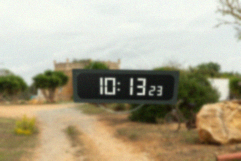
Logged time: 10,13
